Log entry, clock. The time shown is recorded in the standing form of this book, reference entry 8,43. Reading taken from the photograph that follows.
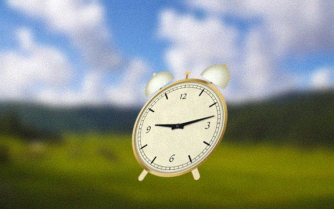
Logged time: 9,13
